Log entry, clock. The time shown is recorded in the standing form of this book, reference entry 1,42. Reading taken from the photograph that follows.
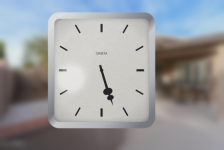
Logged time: 5,27
